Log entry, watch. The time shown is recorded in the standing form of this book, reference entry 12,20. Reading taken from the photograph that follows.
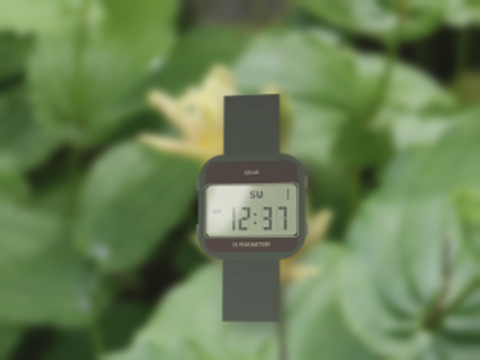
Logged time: 12,37
